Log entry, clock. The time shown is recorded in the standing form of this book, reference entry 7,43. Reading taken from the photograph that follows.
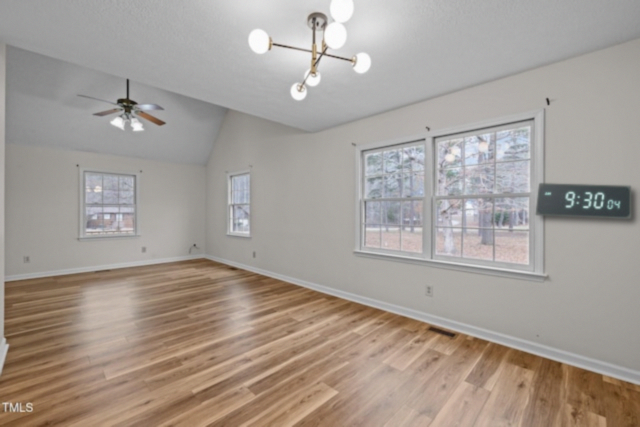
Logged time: 9,30
